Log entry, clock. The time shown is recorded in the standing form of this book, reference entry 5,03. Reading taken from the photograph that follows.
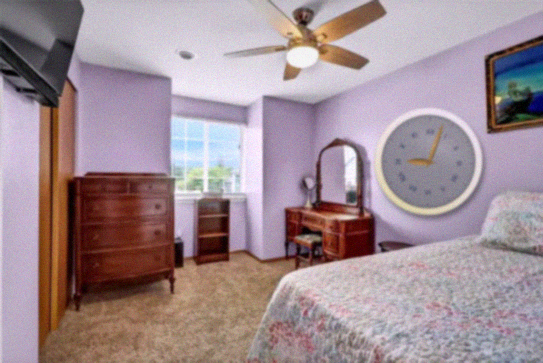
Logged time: 9,03
